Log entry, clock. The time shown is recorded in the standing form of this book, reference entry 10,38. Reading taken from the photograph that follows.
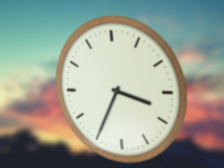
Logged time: 3,35
